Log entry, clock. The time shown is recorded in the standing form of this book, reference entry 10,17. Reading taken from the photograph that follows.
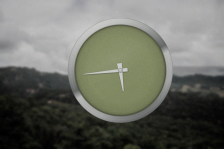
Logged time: 5,44
